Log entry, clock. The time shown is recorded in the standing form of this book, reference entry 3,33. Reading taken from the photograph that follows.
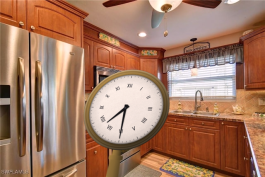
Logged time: 7,30
